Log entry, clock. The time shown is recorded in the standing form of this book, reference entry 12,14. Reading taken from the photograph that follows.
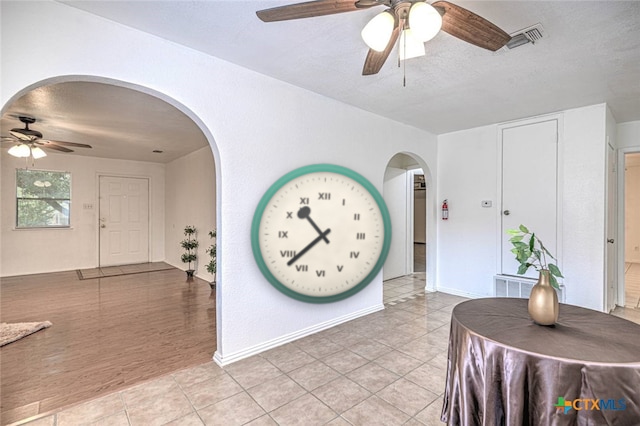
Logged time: 10,38
